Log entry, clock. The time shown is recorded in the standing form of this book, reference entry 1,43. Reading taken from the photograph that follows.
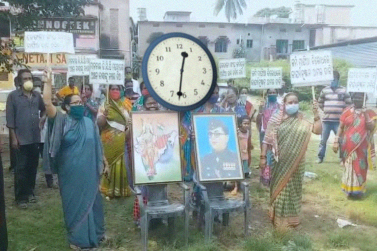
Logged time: 12,32
